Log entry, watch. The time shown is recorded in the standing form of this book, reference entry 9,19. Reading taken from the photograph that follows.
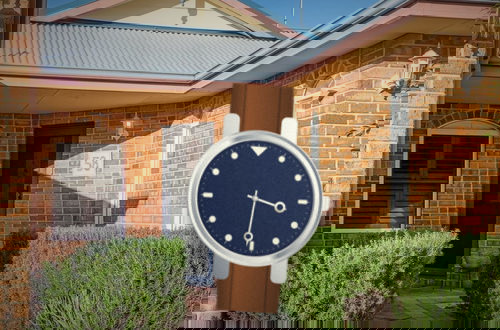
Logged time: 3,31
